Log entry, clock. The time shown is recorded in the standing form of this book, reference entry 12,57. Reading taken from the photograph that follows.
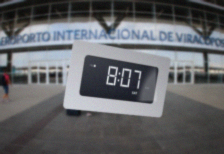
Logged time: 8,07
